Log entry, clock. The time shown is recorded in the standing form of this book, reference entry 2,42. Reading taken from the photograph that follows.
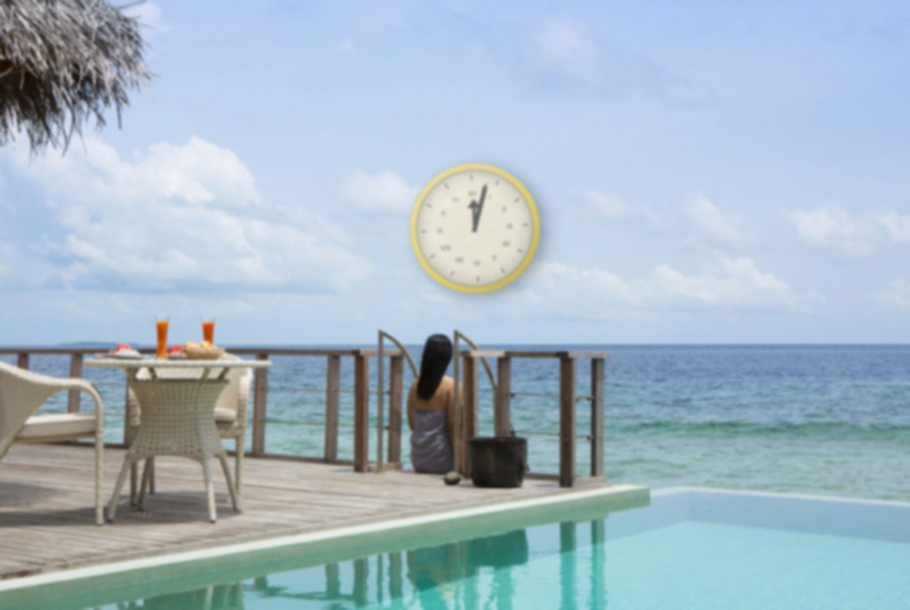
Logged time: 12,03
